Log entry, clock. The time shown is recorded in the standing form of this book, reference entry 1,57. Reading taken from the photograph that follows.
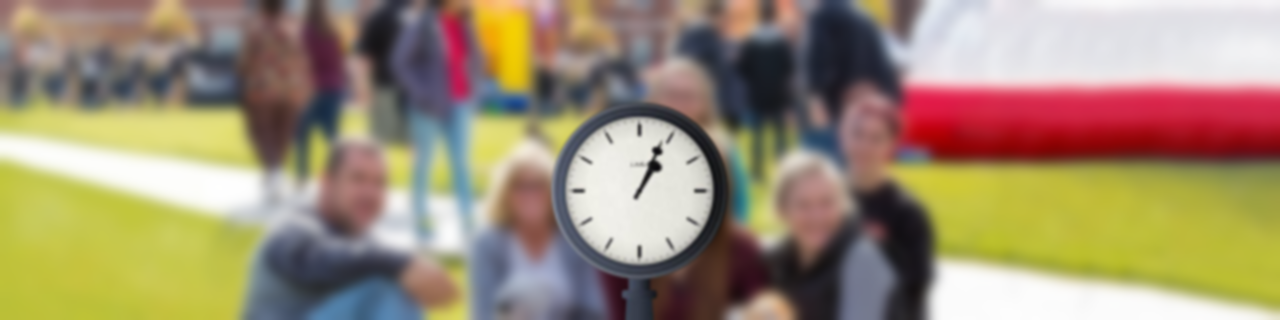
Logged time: 1,04
